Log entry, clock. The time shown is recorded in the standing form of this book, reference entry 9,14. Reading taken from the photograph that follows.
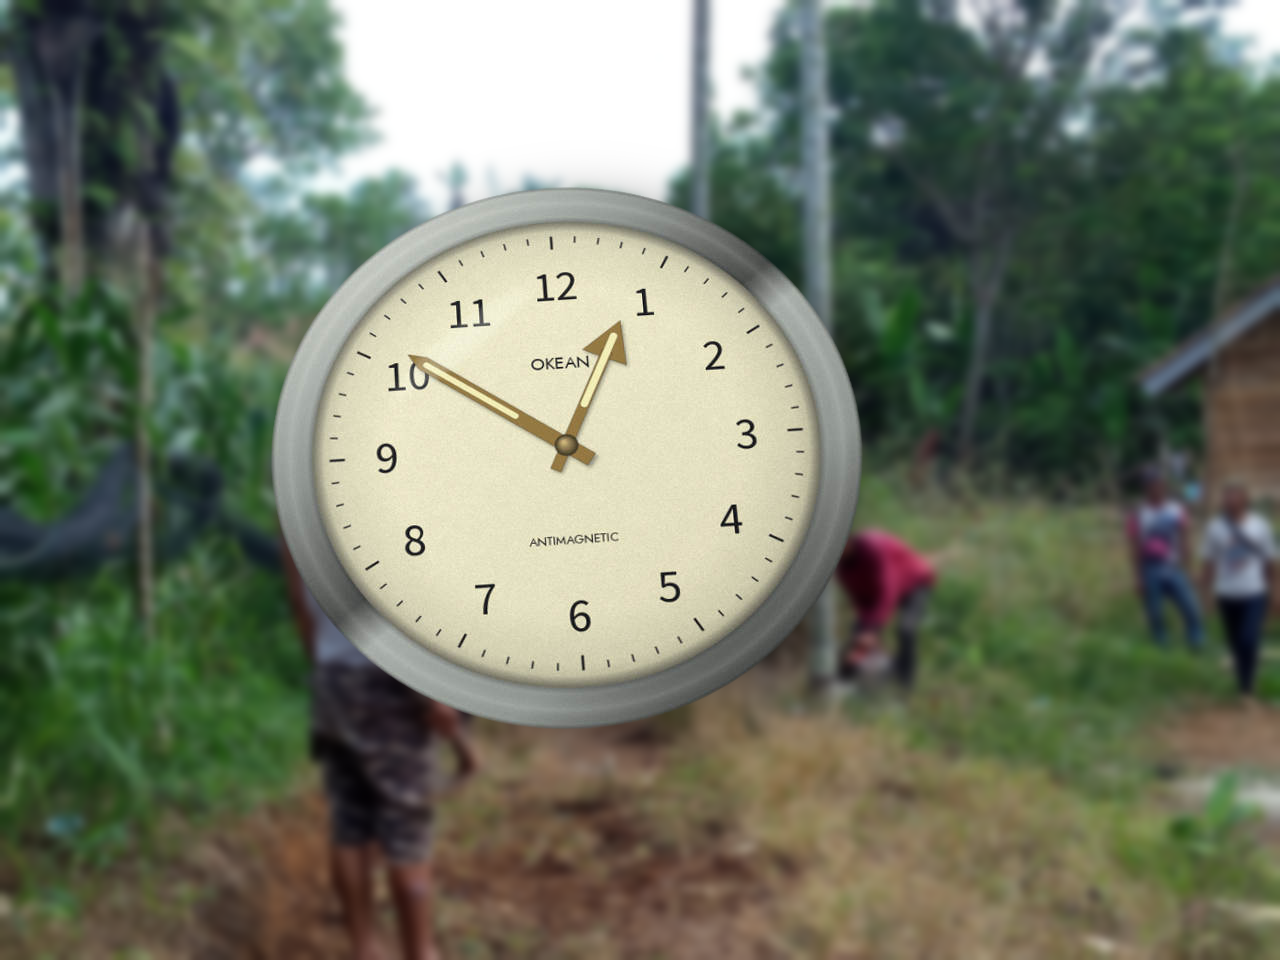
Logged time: 12,51
